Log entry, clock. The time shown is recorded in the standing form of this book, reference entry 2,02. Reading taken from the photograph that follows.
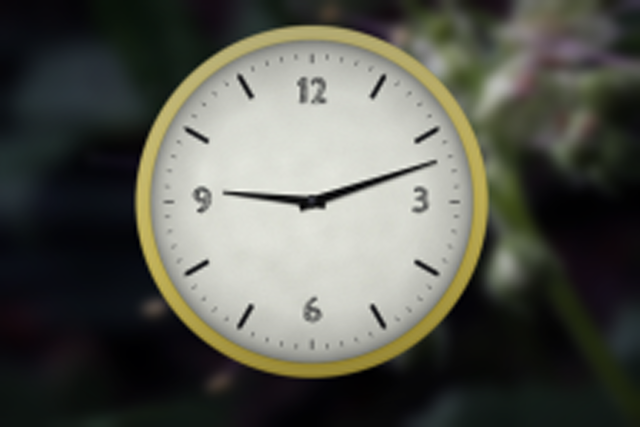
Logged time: 9,12
